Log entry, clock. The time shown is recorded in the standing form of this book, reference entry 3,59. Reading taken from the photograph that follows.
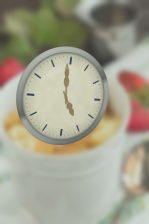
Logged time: 4,59
